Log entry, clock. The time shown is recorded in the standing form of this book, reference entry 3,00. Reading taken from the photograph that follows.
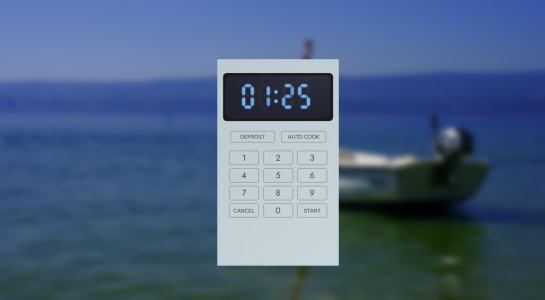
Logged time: 1,25
